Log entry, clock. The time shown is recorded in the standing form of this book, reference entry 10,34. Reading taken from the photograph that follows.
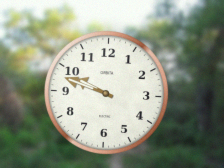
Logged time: 9,48
